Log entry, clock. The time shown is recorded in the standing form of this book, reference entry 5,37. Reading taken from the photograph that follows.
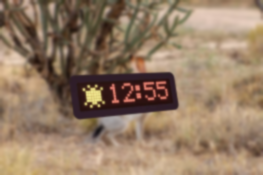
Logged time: 12,55
